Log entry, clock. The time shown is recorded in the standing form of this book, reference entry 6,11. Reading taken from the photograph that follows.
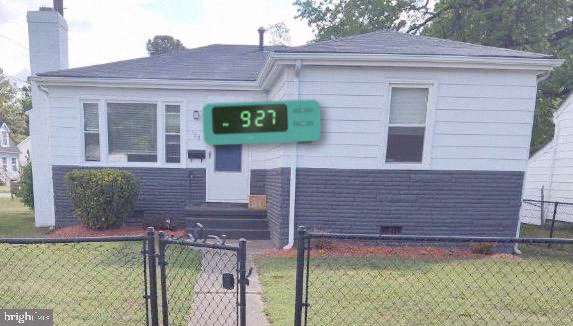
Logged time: 9,27
